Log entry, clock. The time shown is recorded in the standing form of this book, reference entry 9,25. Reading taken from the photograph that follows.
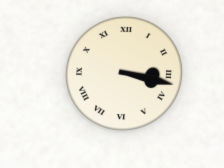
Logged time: 3,17
